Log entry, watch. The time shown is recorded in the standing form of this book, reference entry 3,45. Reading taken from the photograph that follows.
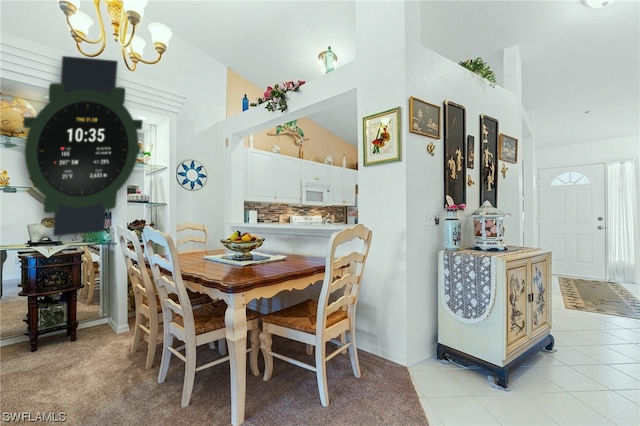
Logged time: 10,35
